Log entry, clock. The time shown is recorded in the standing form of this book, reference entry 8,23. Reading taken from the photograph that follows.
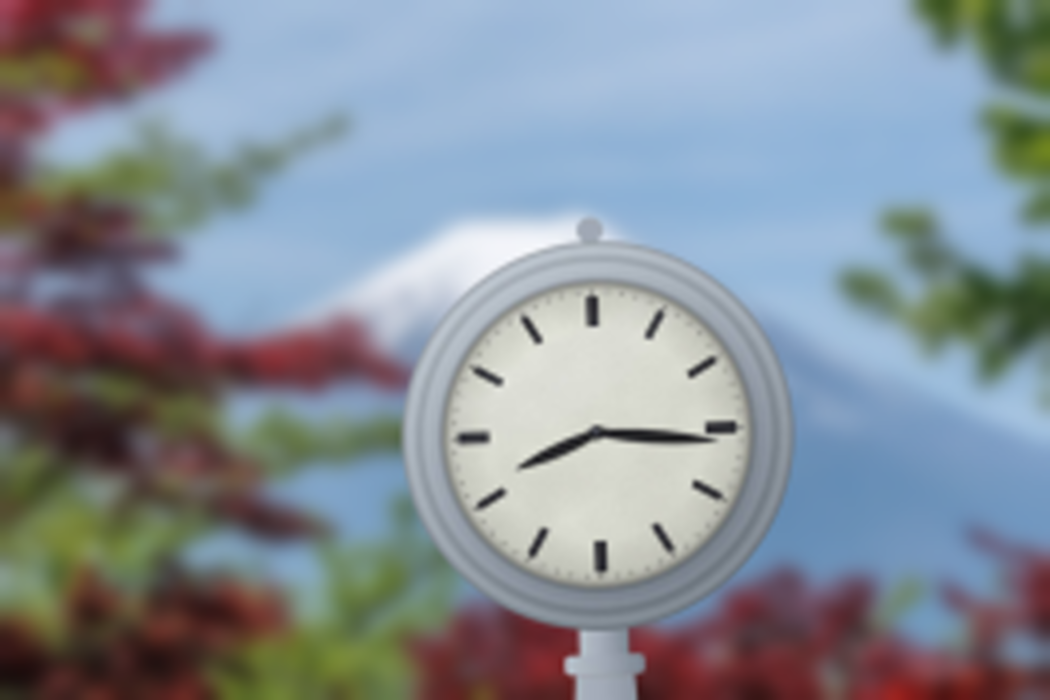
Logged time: 8,16
